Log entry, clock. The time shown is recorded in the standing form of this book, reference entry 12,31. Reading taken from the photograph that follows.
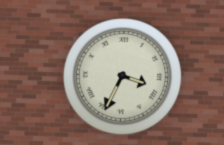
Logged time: 3,34
